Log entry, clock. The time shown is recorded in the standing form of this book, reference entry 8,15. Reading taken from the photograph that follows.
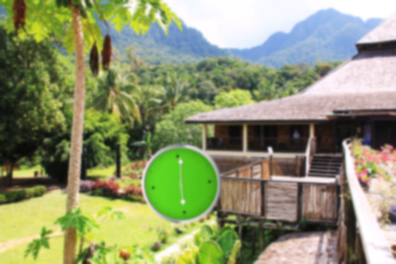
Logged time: 6,01
